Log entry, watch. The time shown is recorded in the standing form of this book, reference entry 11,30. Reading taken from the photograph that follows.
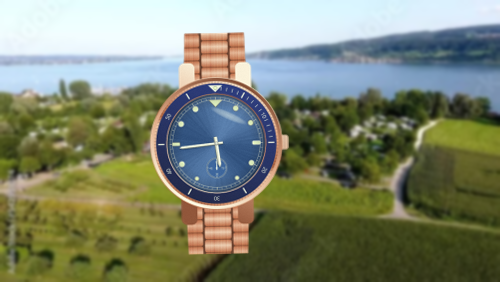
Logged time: 5,44
